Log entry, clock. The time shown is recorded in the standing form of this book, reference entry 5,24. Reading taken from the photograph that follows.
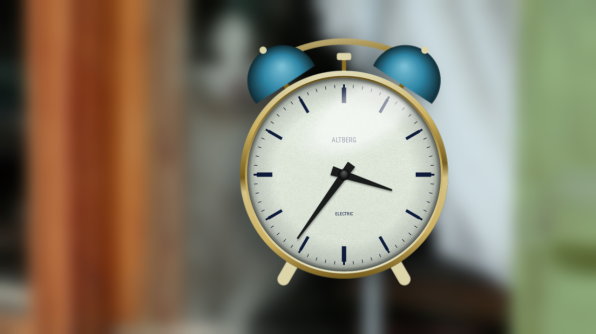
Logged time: 3,36
